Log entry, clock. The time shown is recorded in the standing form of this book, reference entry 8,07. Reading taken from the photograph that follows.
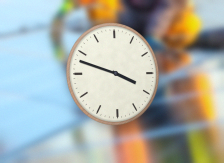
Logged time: 3,48
